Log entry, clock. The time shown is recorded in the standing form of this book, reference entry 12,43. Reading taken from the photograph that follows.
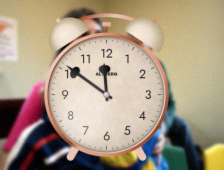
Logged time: 11,51
